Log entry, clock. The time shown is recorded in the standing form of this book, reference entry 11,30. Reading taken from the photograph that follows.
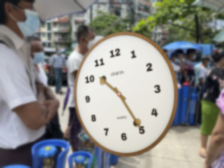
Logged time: 10,25
